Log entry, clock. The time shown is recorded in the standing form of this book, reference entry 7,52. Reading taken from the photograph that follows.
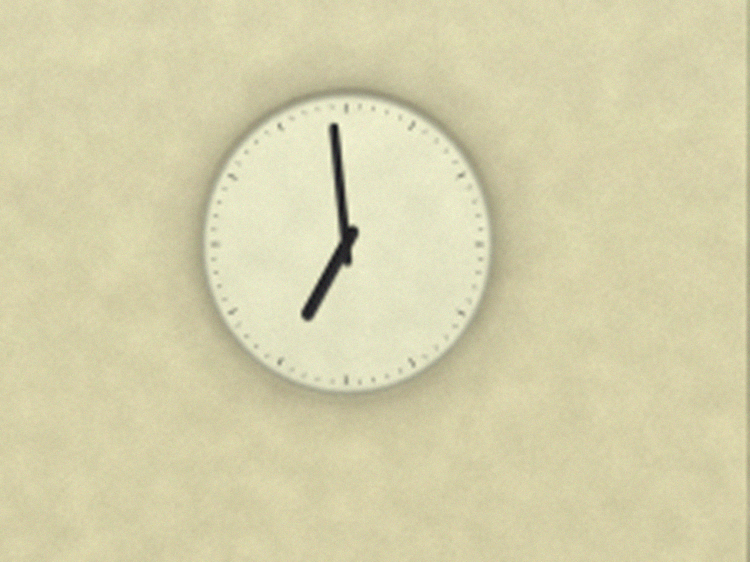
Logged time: 6,59
